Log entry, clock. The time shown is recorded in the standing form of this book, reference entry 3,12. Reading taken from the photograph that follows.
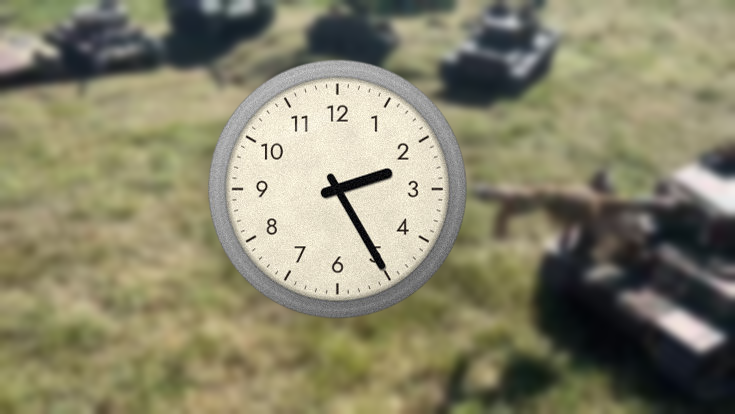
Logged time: 2,25
